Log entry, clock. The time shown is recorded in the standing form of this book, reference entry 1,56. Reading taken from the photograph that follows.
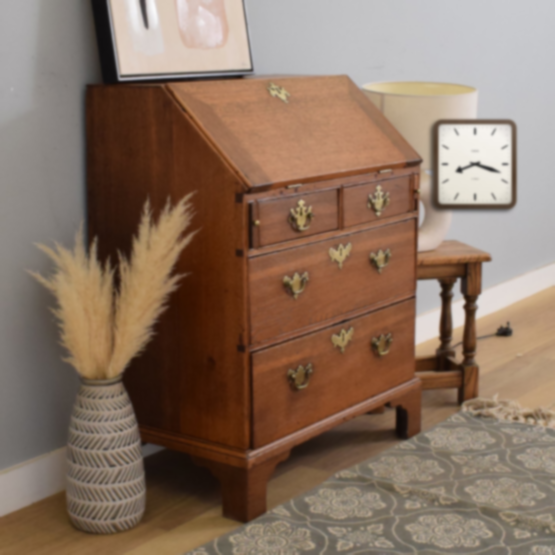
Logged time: 8,18
